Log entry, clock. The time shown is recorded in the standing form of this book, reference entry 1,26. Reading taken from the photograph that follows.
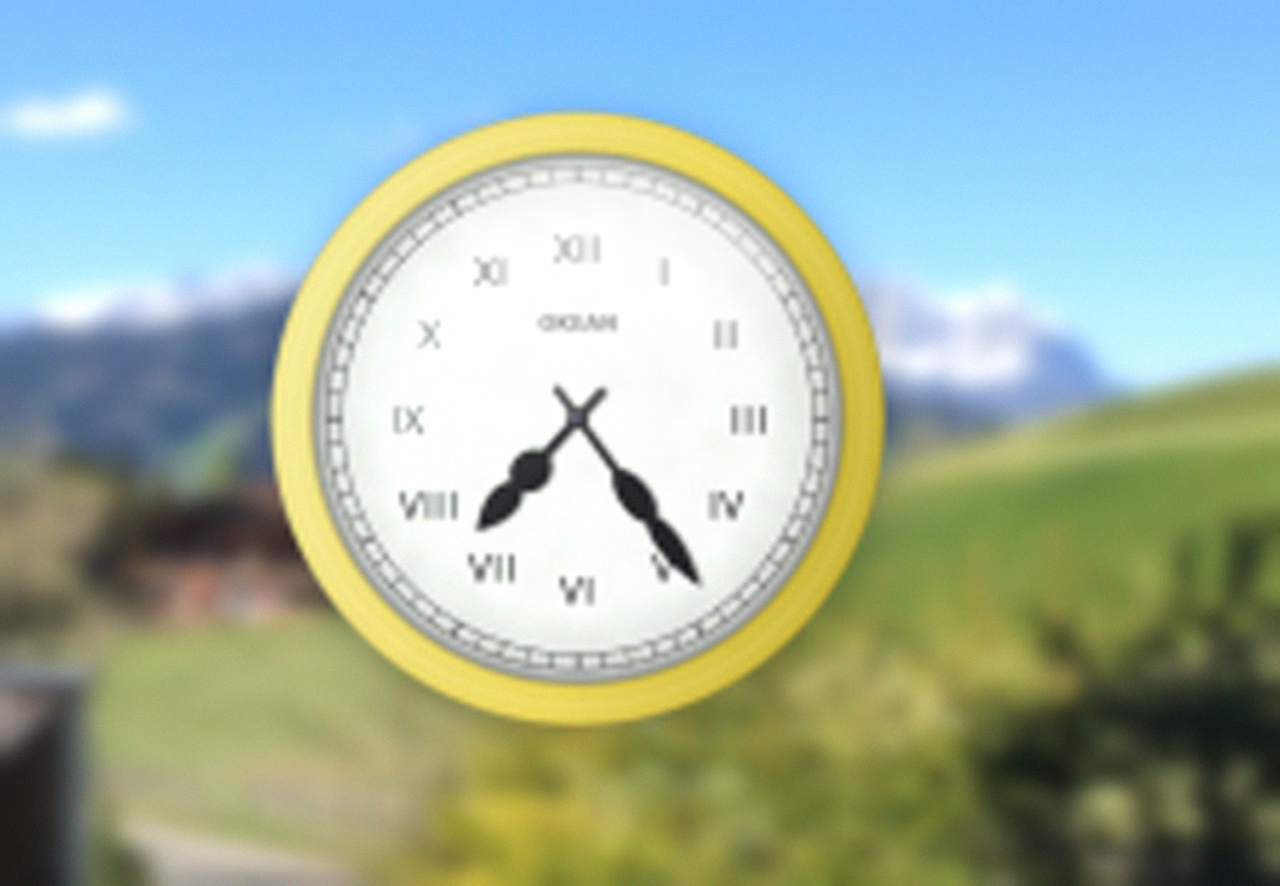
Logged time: 7,24
